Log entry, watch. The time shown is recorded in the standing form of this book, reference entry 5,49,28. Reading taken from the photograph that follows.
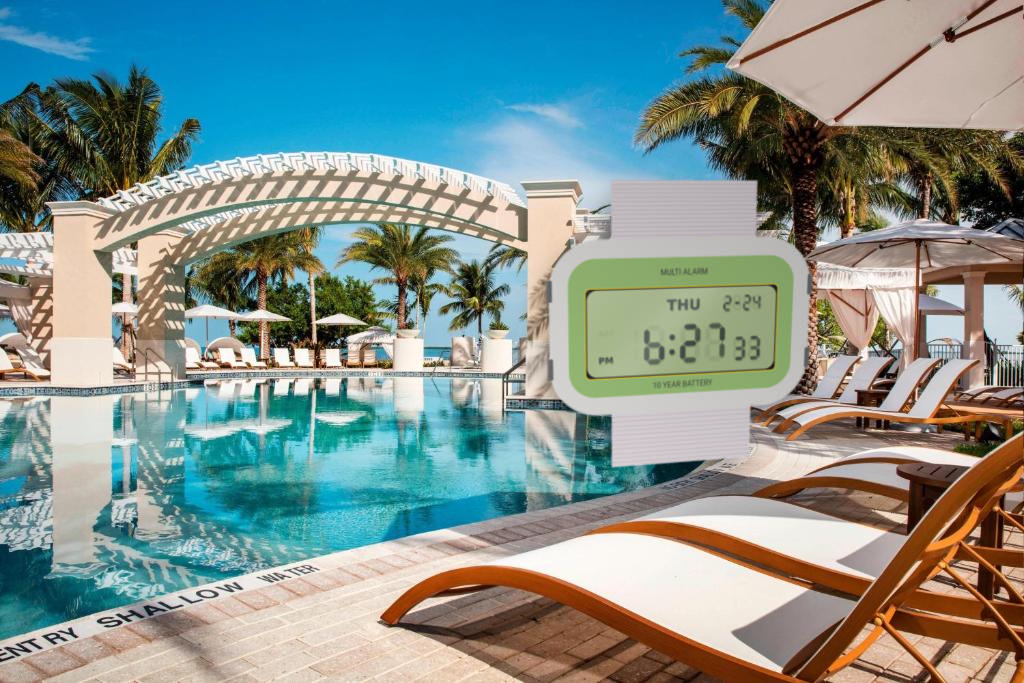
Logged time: 6,27,33
